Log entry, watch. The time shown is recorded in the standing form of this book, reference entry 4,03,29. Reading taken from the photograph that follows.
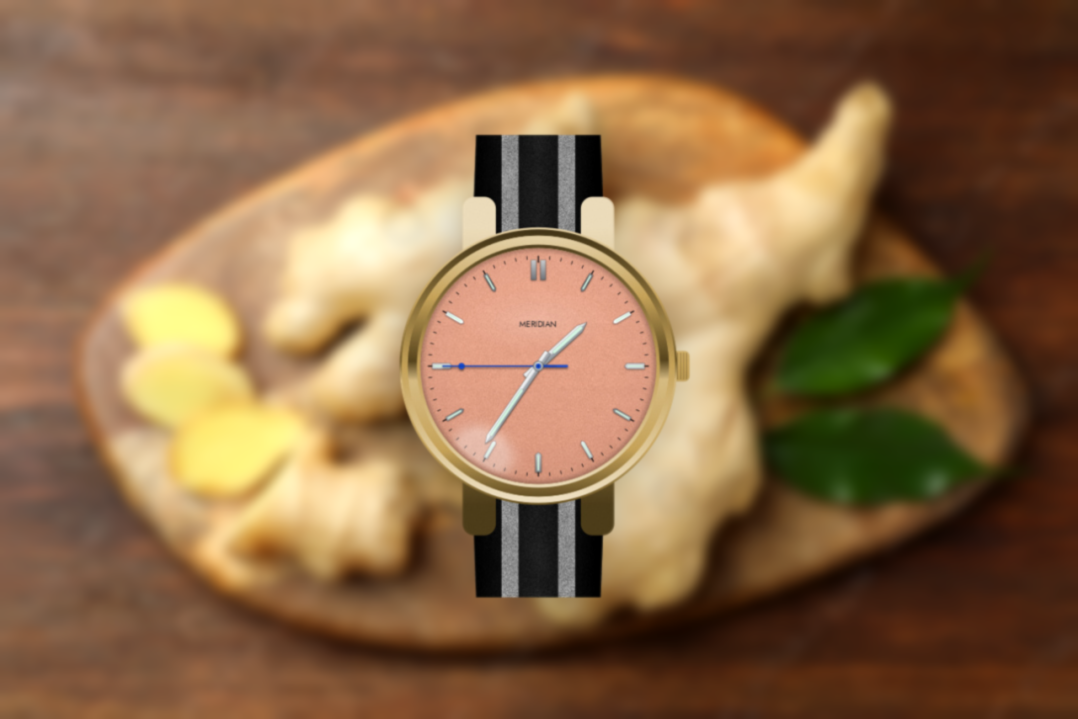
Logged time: 1,35,45
